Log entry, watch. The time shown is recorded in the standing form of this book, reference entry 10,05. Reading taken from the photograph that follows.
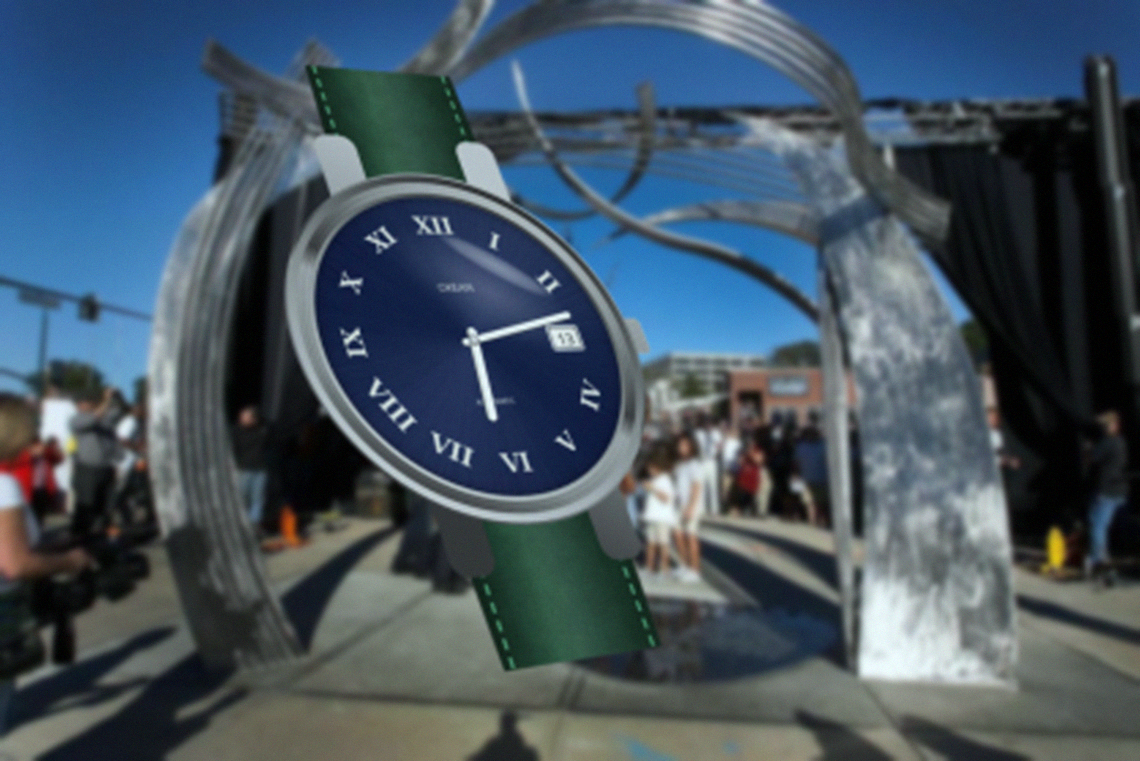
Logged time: 6,13
